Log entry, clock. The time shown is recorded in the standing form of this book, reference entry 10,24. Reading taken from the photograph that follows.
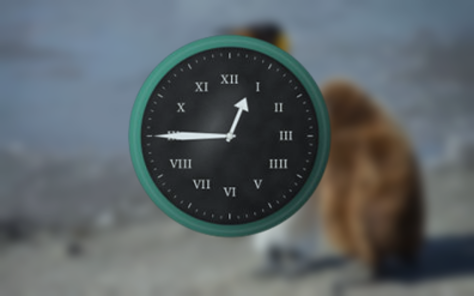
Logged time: 12,45
